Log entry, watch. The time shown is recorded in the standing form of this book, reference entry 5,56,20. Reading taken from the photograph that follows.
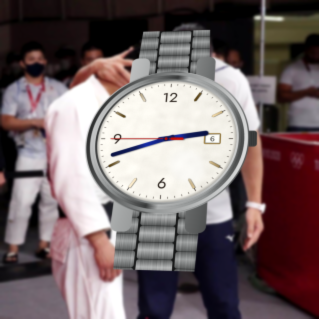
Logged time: 2,41,45
